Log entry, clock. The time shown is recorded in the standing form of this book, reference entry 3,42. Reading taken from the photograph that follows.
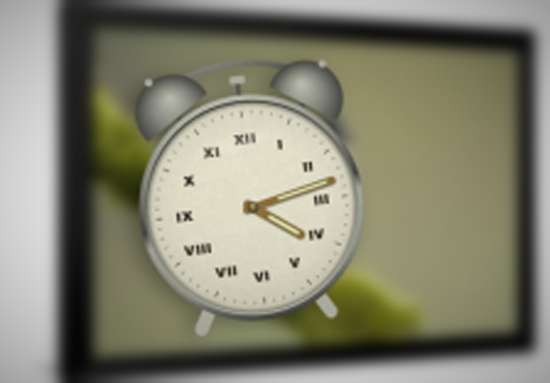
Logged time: 4,13
